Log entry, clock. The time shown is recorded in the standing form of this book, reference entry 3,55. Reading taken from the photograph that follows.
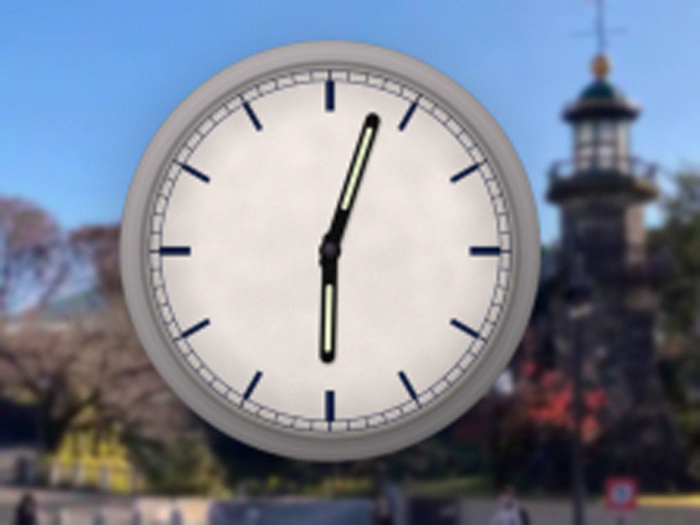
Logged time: 6,03
